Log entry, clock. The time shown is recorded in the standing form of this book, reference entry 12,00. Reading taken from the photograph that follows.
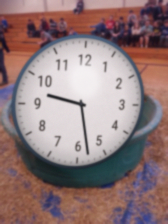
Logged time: 9,28
